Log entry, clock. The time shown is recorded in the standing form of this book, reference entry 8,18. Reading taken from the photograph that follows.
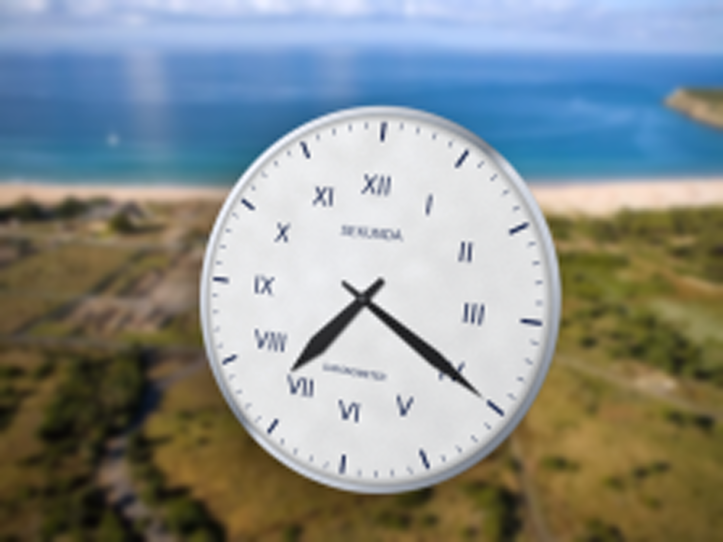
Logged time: 7,20
